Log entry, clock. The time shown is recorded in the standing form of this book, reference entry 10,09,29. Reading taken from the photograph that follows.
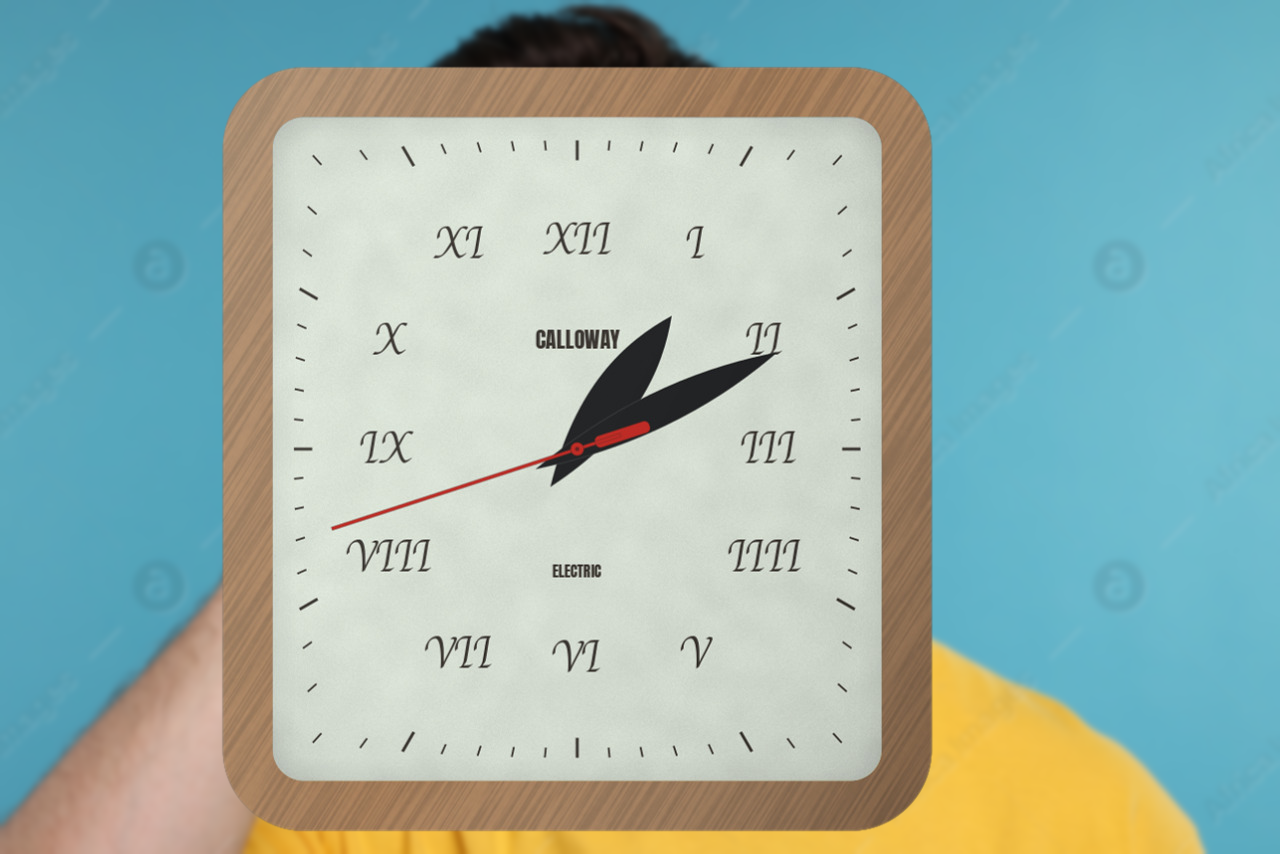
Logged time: 1,10,42
